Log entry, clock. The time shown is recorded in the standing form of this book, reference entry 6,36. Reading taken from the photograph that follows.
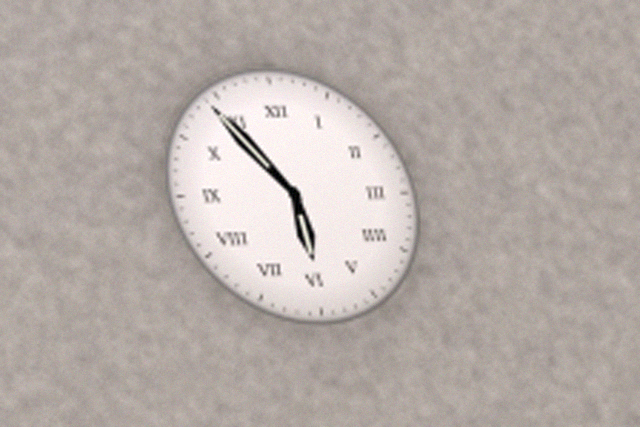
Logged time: 5,54
